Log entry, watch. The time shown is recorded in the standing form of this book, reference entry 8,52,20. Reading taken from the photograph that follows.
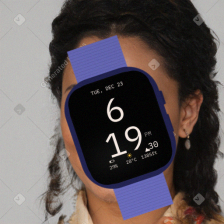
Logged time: 6,19,30
